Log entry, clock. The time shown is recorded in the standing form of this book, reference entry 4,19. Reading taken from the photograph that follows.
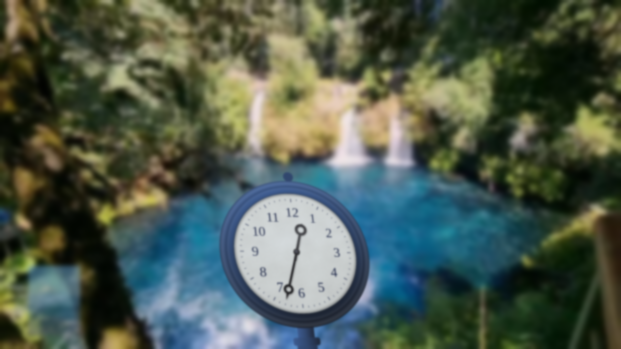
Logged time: 12,33
